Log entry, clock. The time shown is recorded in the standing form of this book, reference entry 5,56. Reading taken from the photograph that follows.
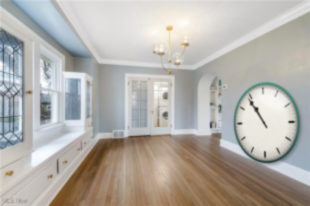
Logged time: 10,54
